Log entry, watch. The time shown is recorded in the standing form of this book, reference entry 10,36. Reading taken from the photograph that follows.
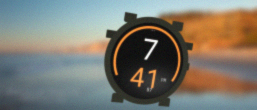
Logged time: 7,41
